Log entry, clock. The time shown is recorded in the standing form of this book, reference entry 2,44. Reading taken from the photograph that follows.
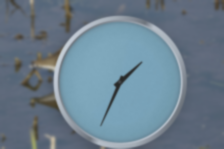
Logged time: 1,34
